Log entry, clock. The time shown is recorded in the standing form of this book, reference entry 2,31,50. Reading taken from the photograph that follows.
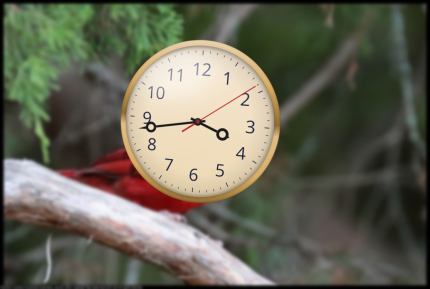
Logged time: 3,43,09
